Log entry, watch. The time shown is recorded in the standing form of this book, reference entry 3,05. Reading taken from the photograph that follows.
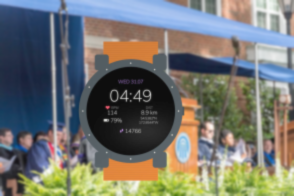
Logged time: 4,49
